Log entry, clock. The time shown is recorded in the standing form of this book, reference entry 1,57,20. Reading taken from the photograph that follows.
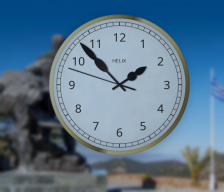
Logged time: 1,52,48
